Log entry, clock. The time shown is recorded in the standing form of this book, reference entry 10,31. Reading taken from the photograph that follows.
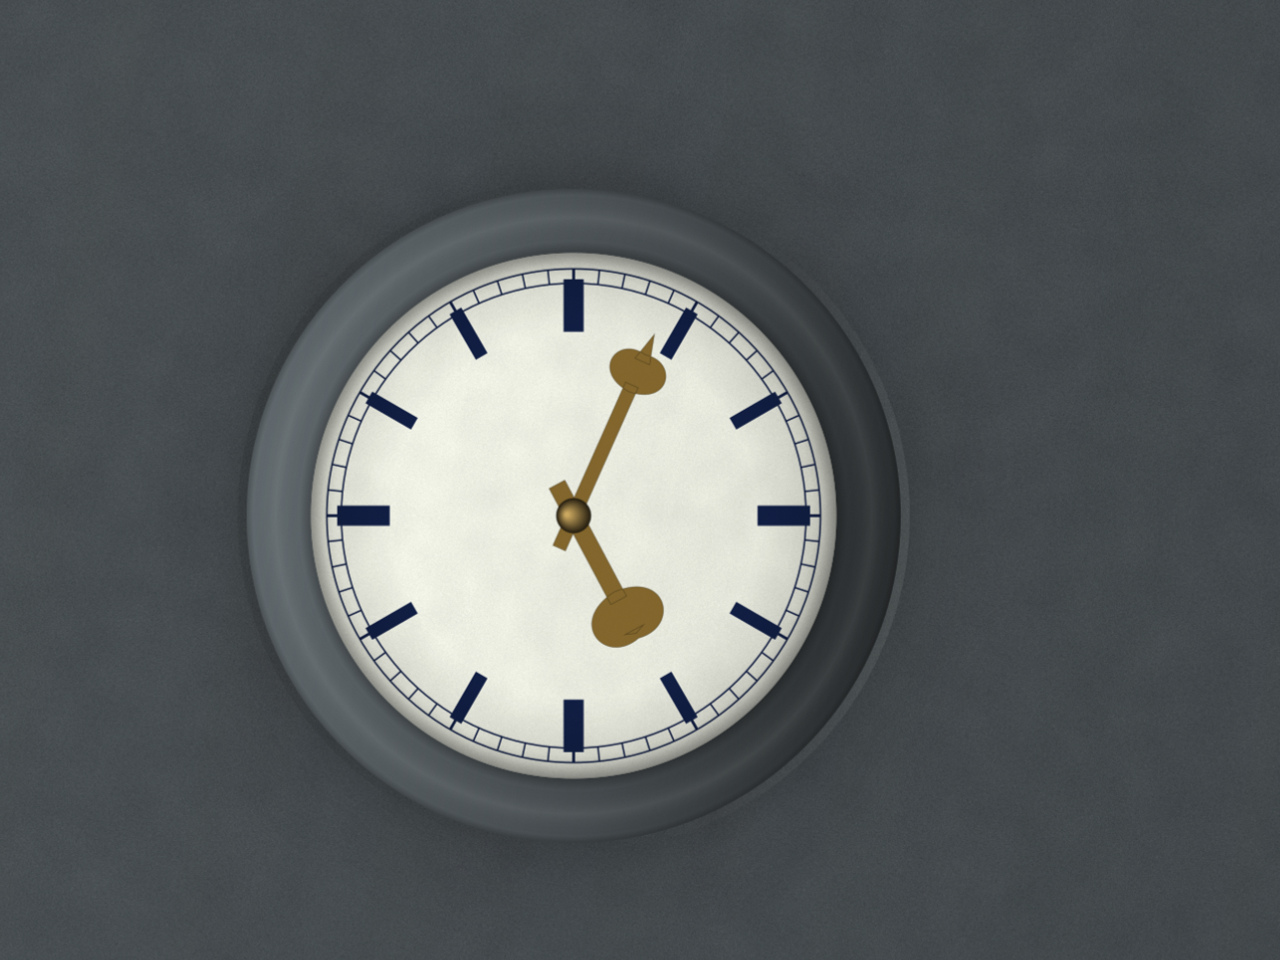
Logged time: 5,04
